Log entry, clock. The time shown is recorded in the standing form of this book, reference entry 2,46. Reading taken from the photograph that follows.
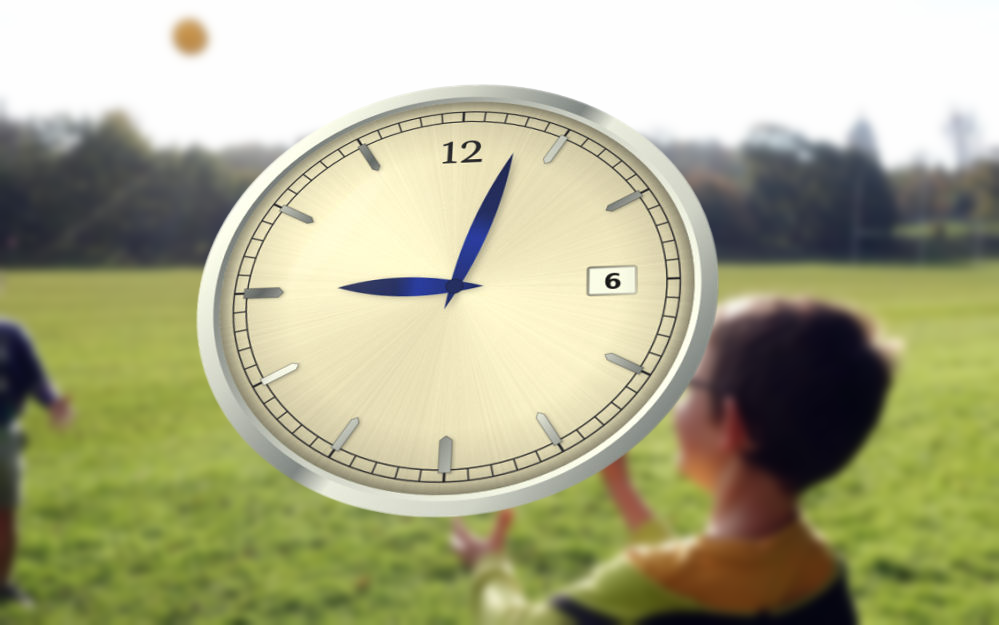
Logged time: 9,03
